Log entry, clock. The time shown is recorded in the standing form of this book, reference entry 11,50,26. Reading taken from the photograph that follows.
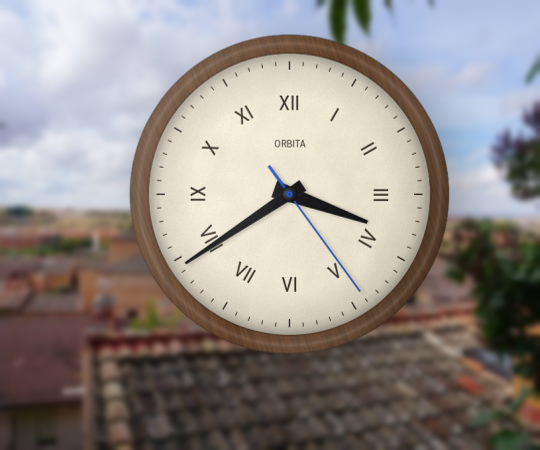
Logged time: 3,39,24
